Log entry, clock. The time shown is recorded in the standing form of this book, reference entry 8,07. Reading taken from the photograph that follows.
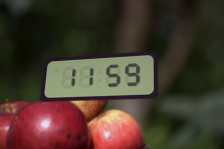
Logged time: 11,59
